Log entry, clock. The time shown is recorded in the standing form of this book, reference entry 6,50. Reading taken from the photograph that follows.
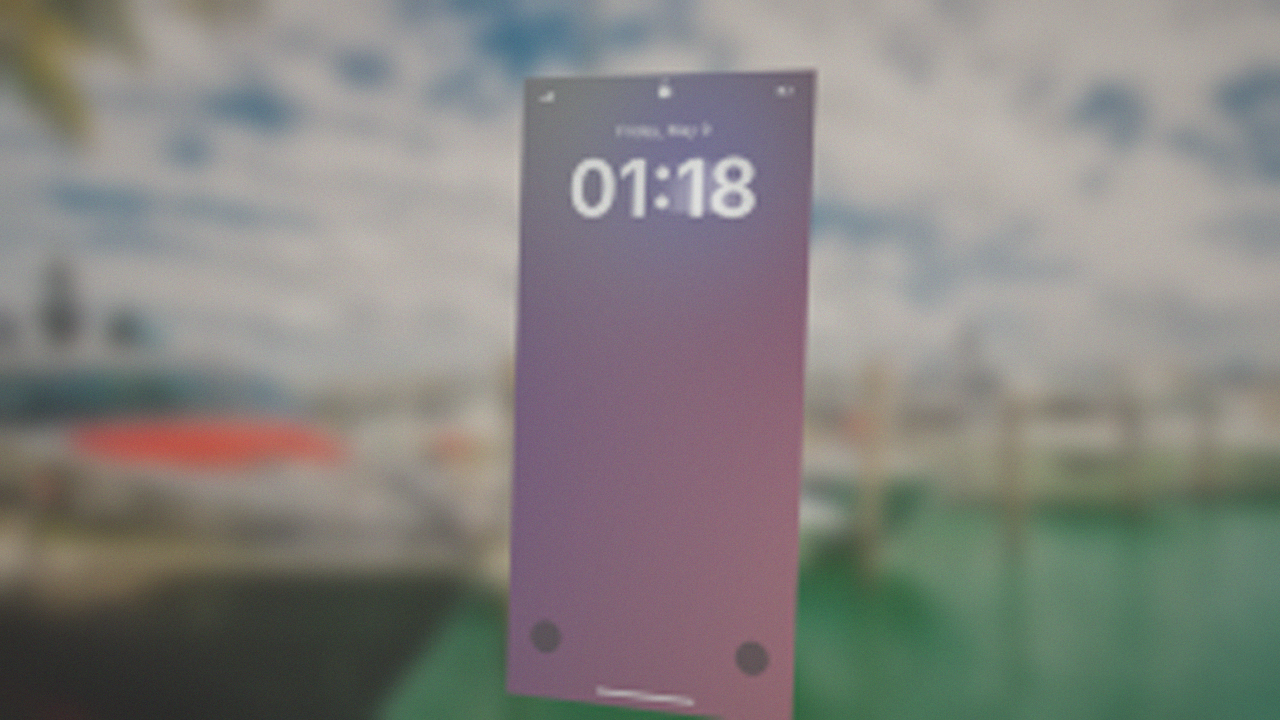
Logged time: 1,18
